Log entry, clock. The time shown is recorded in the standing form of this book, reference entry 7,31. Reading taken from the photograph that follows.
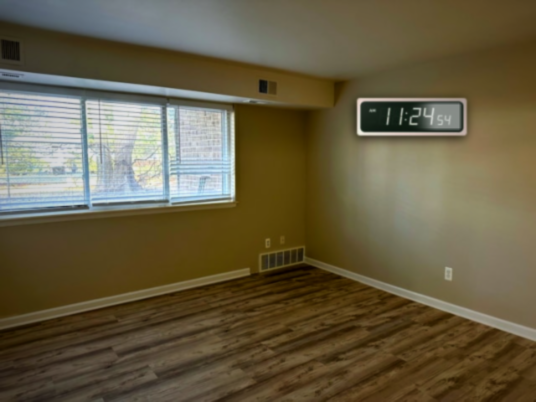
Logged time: 11,24
